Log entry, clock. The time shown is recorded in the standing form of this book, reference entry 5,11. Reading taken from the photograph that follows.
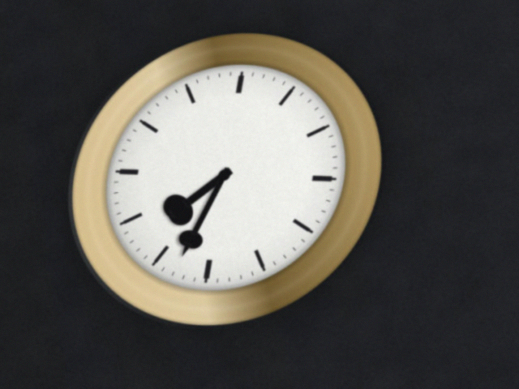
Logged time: 7,33
